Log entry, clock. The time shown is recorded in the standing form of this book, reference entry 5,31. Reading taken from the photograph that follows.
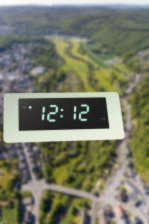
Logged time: 12,12
